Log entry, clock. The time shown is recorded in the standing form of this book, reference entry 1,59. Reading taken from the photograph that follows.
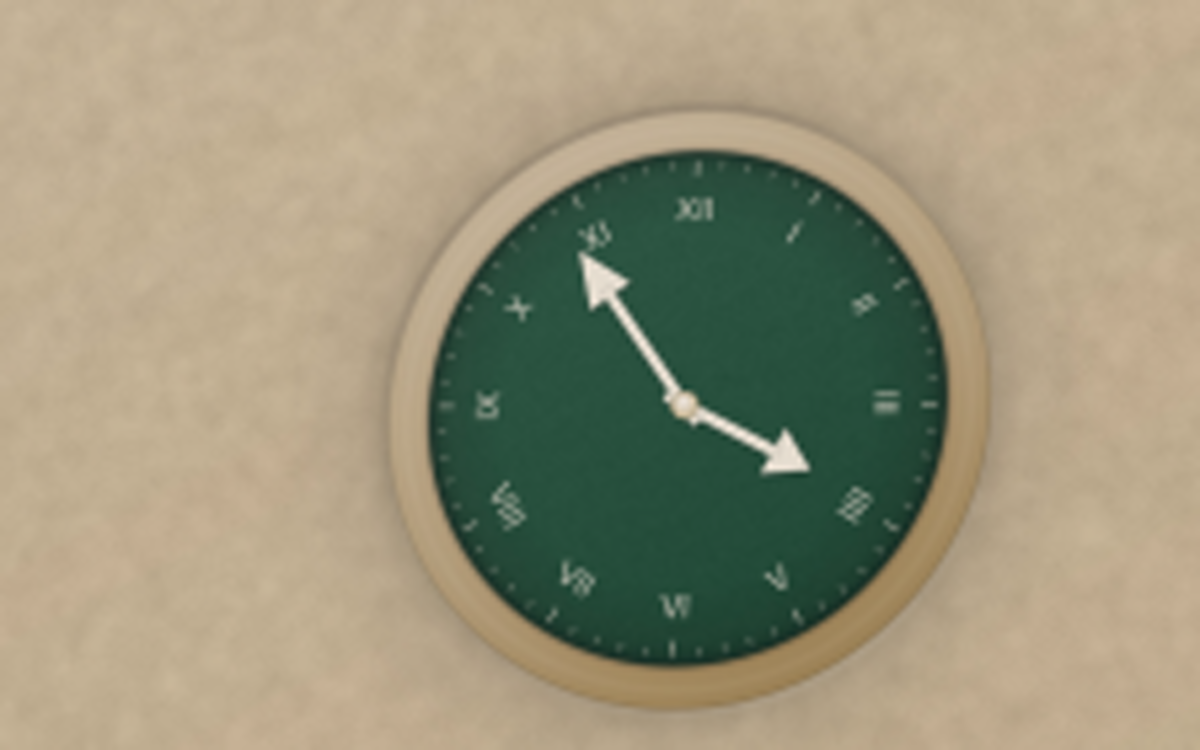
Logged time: 3,54
